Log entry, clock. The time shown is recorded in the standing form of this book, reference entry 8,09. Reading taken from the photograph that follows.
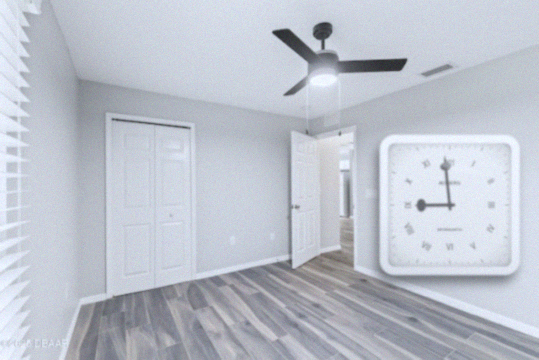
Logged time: 8,59
